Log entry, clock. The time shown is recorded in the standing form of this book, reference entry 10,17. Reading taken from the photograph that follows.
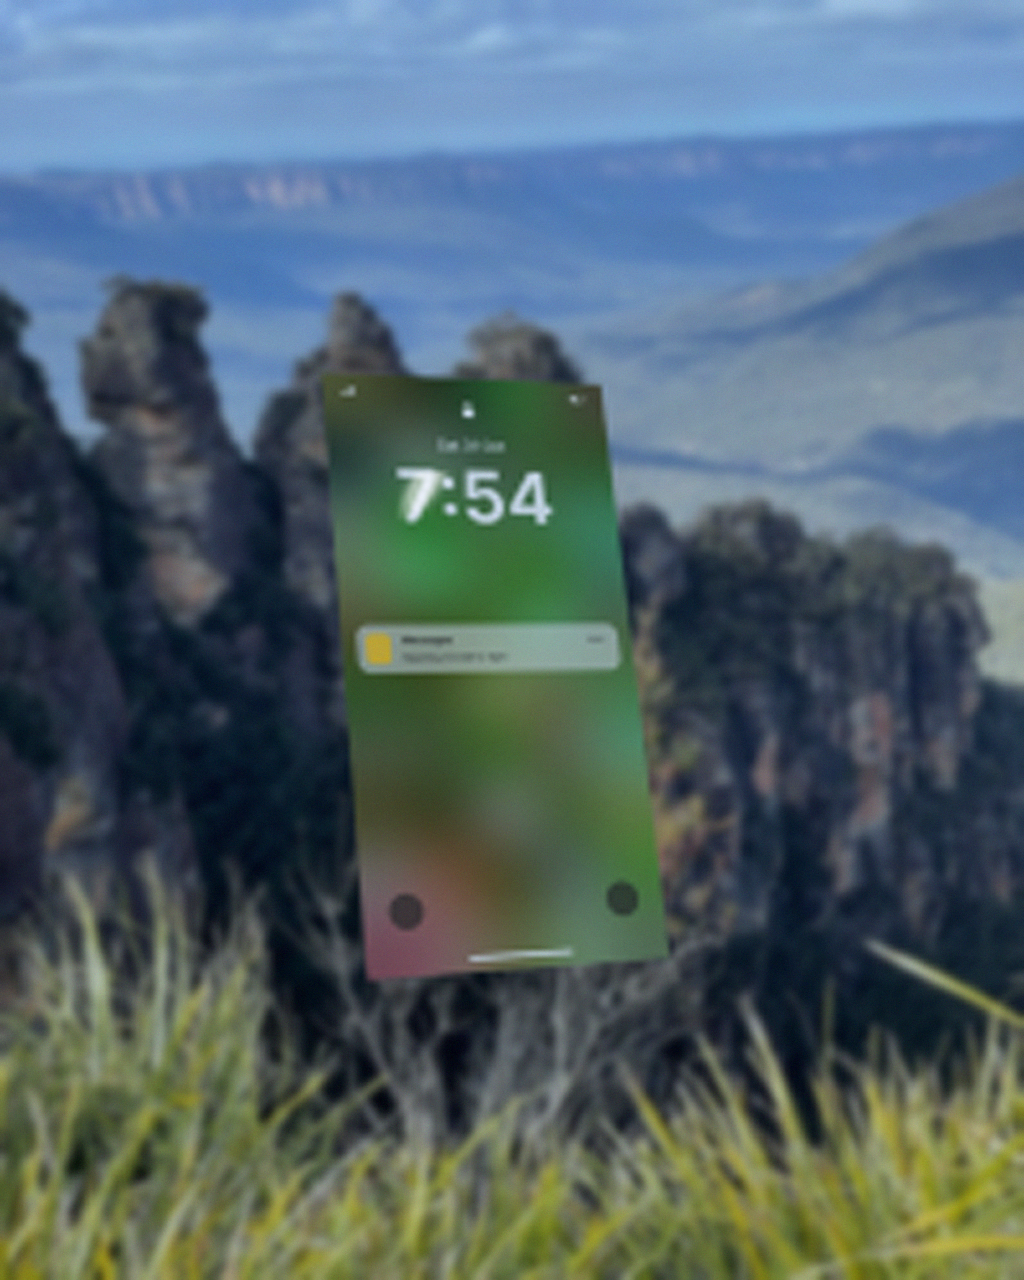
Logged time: 7,54
